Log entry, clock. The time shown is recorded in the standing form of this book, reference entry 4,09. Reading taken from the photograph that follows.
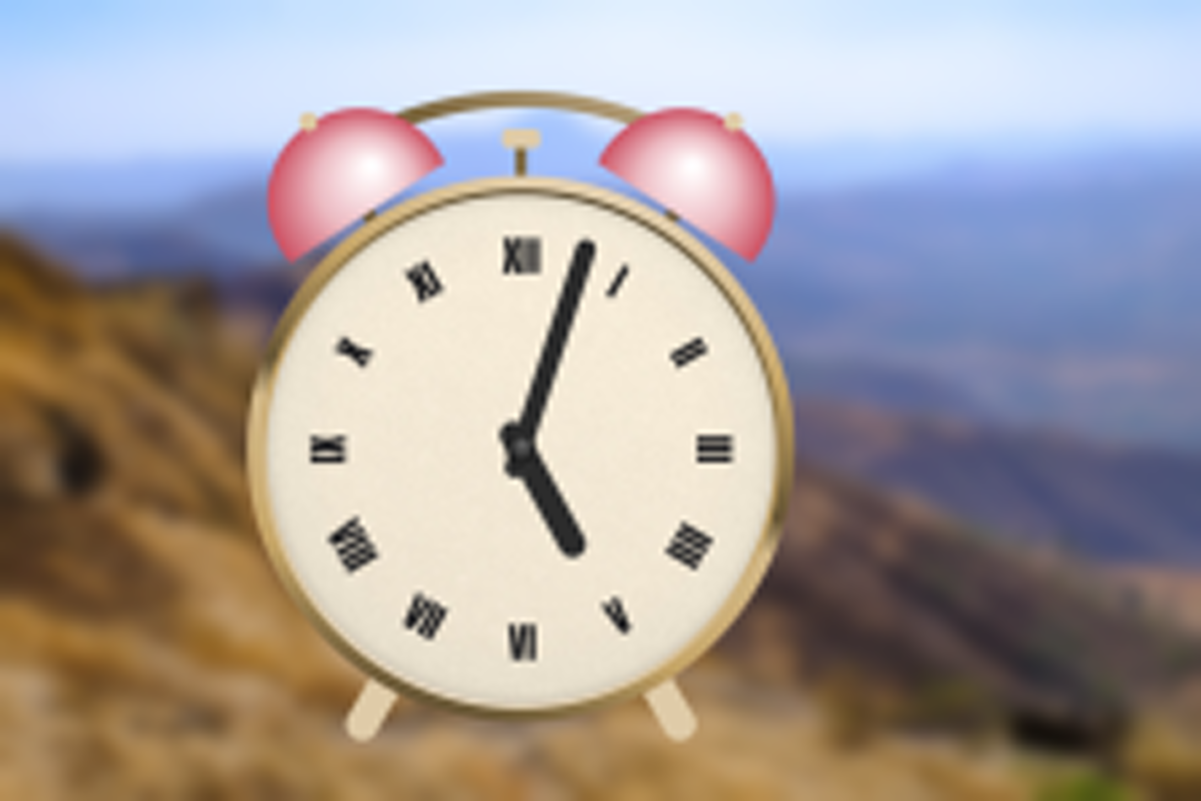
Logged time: 5,03
